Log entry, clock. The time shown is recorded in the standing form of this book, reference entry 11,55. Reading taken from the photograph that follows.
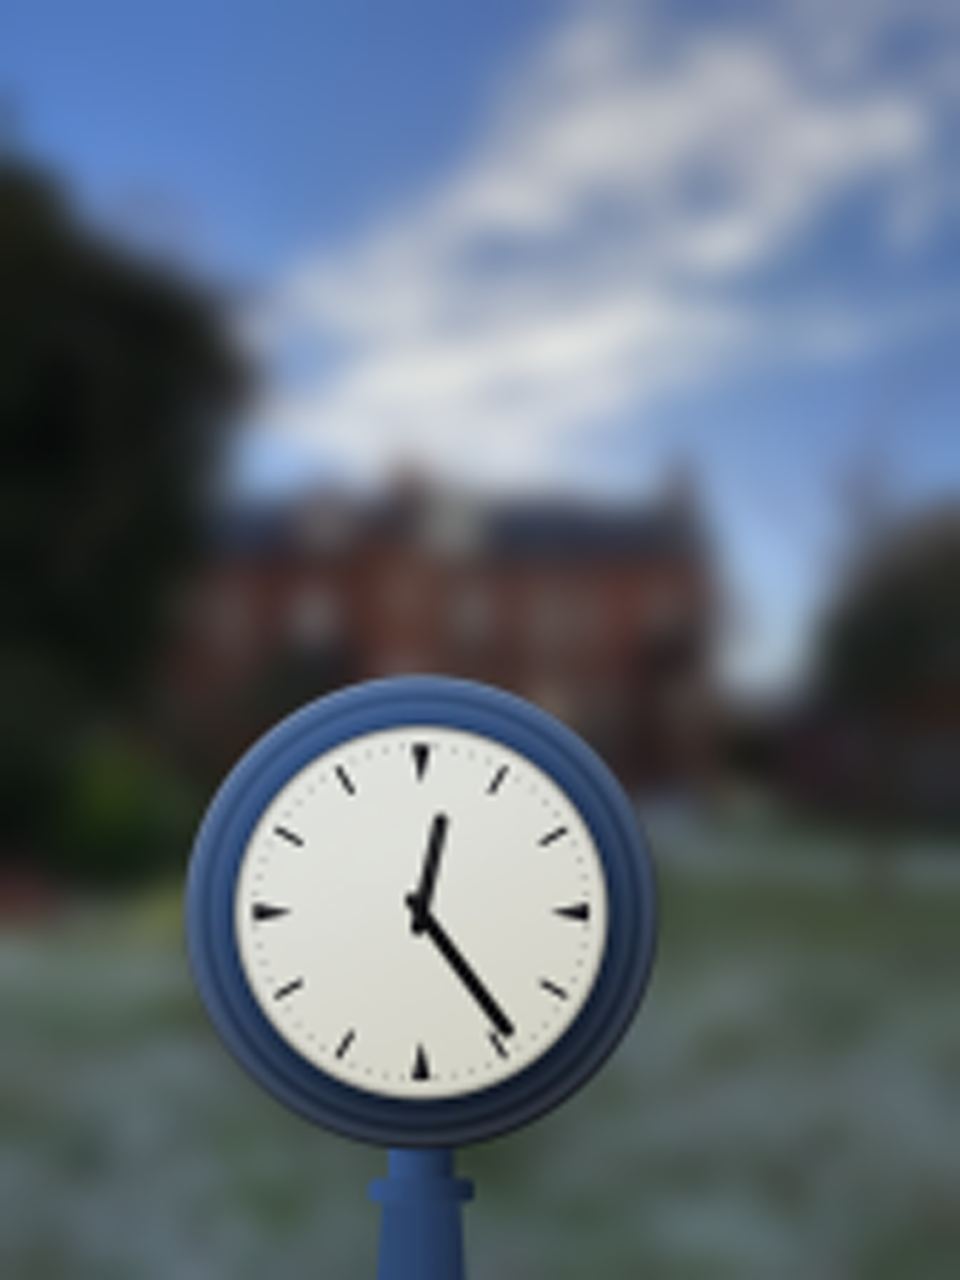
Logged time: 12,24
